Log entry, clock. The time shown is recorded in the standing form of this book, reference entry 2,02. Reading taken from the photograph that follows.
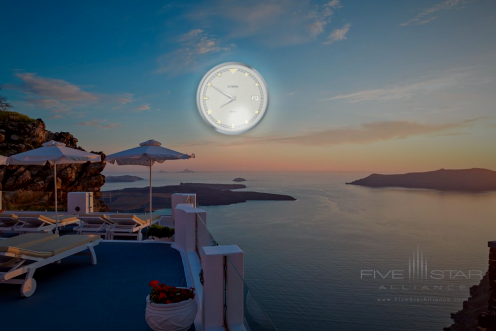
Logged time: 7,50
